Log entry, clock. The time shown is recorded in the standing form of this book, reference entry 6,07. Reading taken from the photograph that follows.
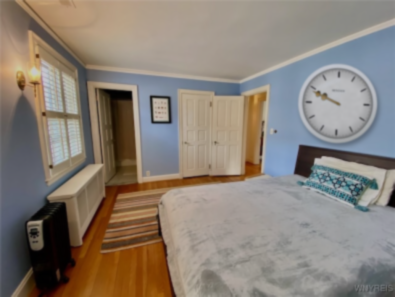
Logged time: 9,49
